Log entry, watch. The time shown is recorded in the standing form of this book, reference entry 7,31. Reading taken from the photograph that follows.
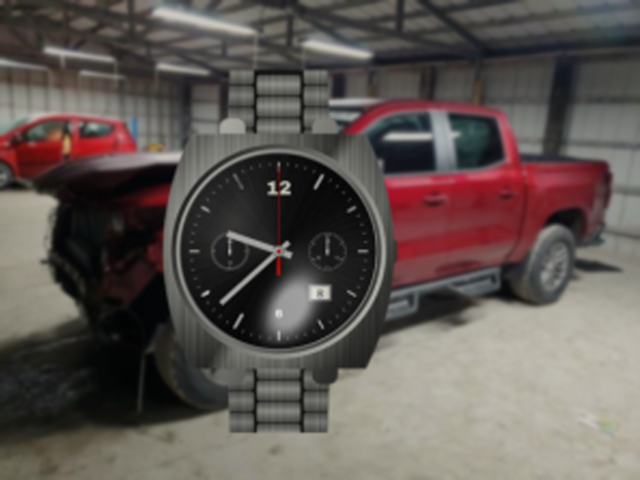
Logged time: 9,38
